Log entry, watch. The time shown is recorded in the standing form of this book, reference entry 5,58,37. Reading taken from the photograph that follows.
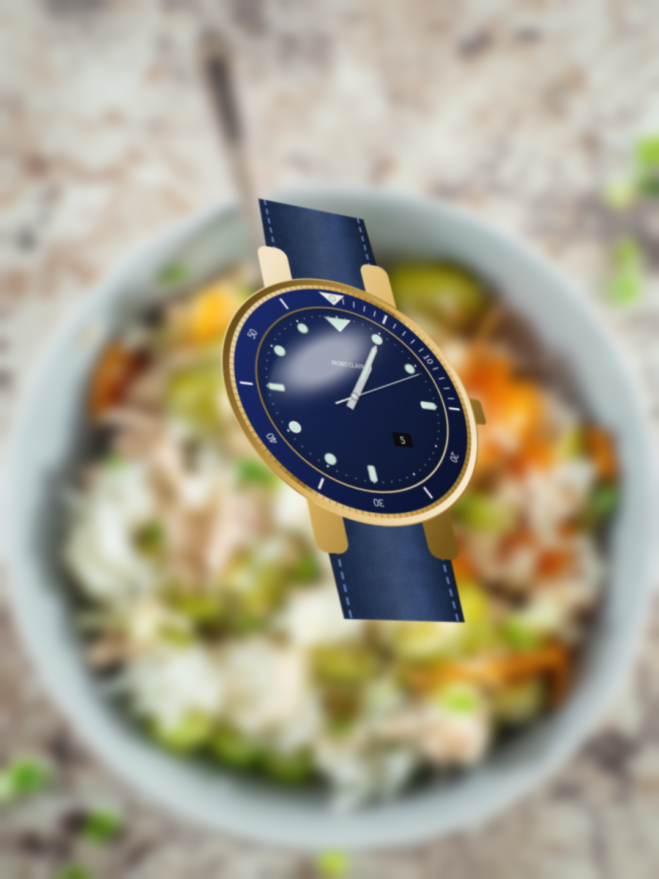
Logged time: 1,05,11
